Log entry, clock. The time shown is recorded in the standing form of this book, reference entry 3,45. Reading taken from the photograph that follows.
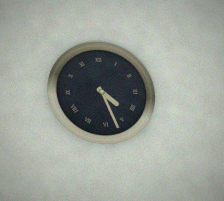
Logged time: 4,27
